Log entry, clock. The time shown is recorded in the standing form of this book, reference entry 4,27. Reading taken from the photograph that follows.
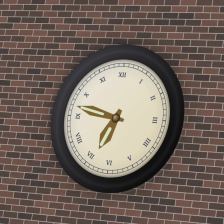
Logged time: 6,47
